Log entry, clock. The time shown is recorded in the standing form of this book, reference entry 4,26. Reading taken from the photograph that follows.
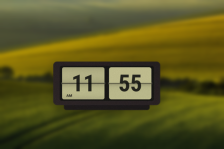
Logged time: 11,55
